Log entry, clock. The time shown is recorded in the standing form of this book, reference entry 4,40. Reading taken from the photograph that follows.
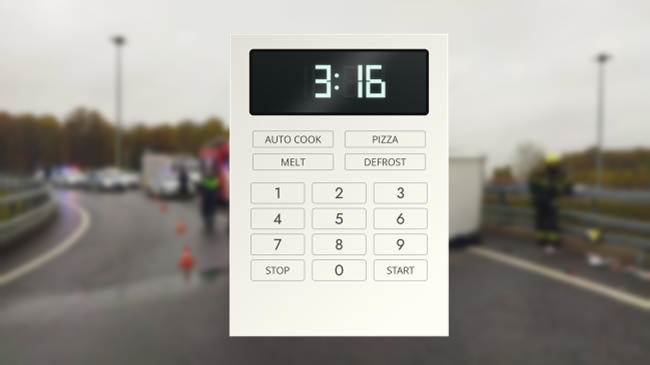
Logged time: 3,16
